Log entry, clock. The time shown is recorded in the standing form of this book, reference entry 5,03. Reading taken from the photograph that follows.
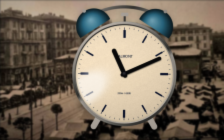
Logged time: 11,11
